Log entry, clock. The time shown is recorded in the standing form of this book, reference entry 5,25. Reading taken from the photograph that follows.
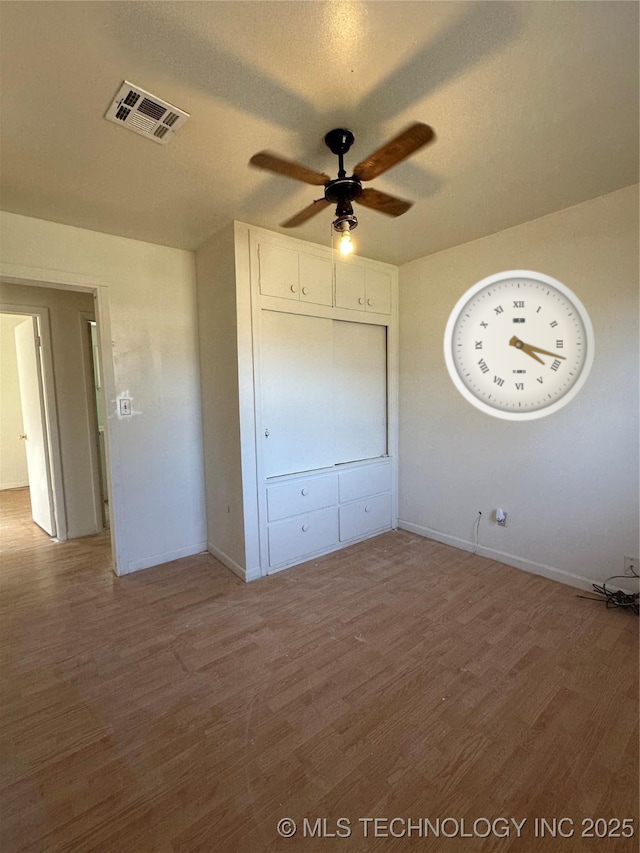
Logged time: 4,18
